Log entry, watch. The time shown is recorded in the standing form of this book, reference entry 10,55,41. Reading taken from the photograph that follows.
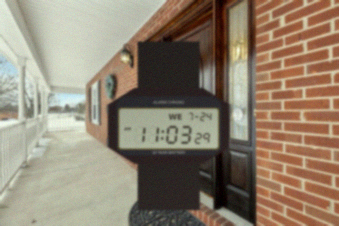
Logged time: 11,03,29
